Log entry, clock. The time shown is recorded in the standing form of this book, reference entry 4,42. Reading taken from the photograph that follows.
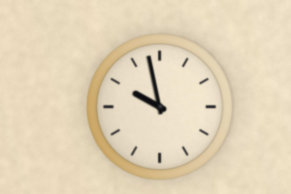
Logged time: 9,58
